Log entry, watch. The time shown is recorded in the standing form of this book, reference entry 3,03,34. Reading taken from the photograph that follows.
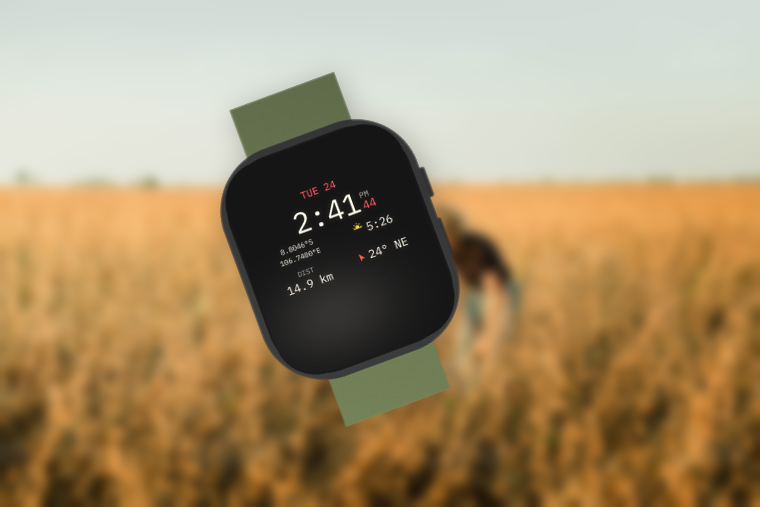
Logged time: 2,41,44
